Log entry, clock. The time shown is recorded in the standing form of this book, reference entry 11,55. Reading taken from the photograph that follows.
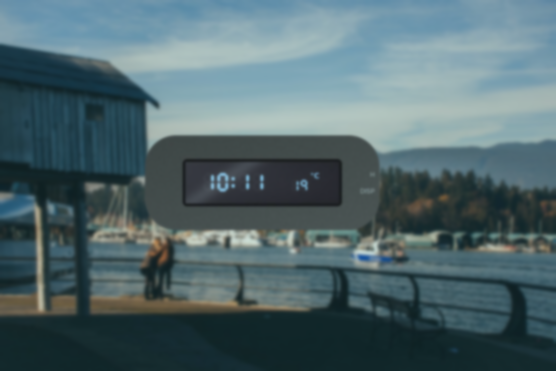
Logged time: 10,11
